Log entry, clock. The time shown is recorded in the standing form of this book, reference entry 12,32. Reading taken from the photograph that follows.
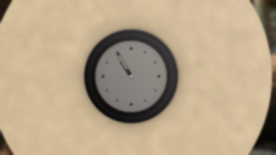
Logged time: 10,55
